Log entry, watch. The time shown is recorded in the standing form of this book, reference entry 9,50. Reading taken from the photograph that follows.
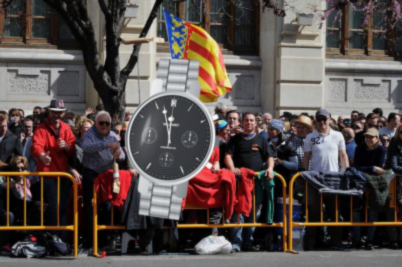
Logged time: 11,57
